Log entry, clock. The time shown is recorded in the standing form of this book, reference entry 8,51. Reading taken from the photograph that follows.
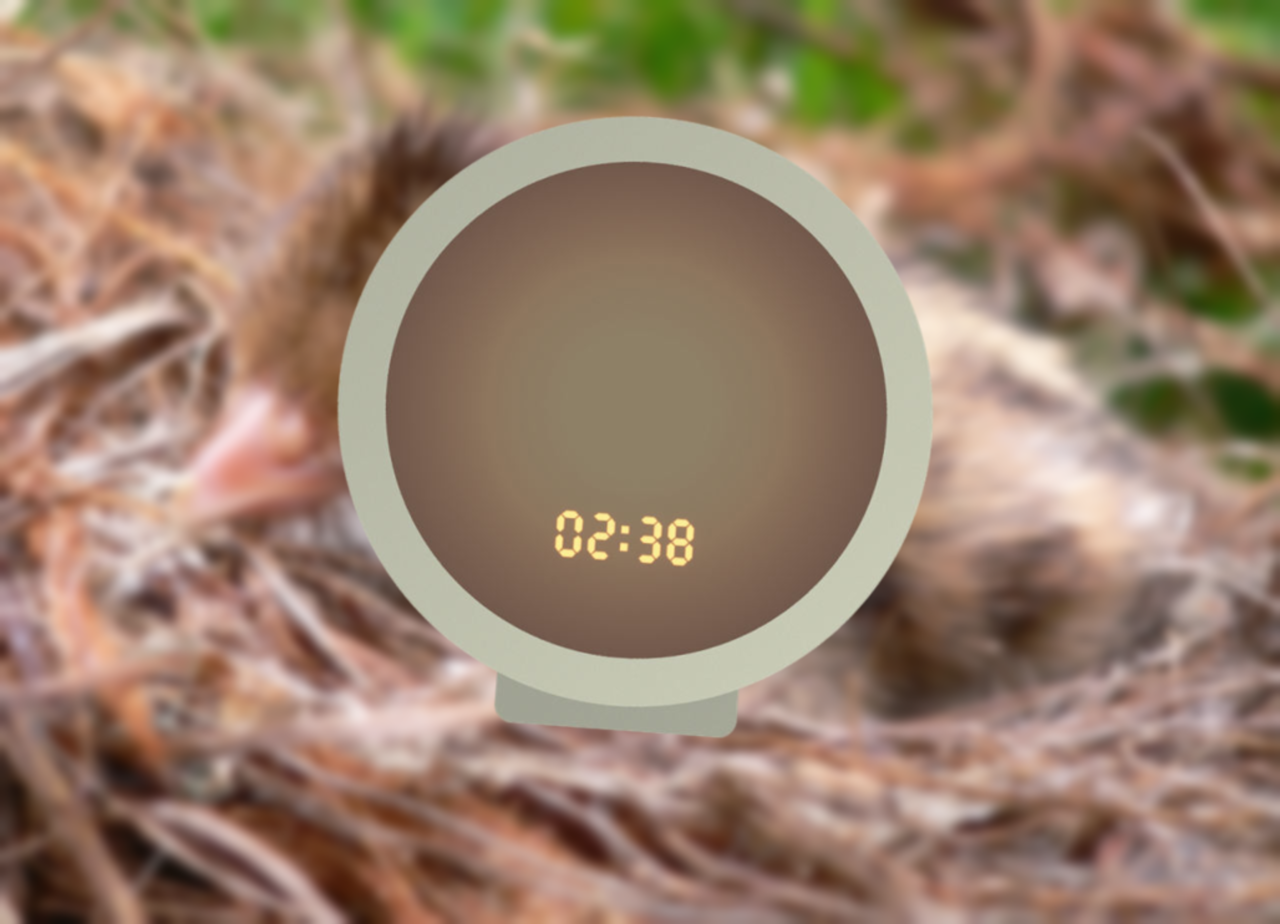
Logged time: 2,38
